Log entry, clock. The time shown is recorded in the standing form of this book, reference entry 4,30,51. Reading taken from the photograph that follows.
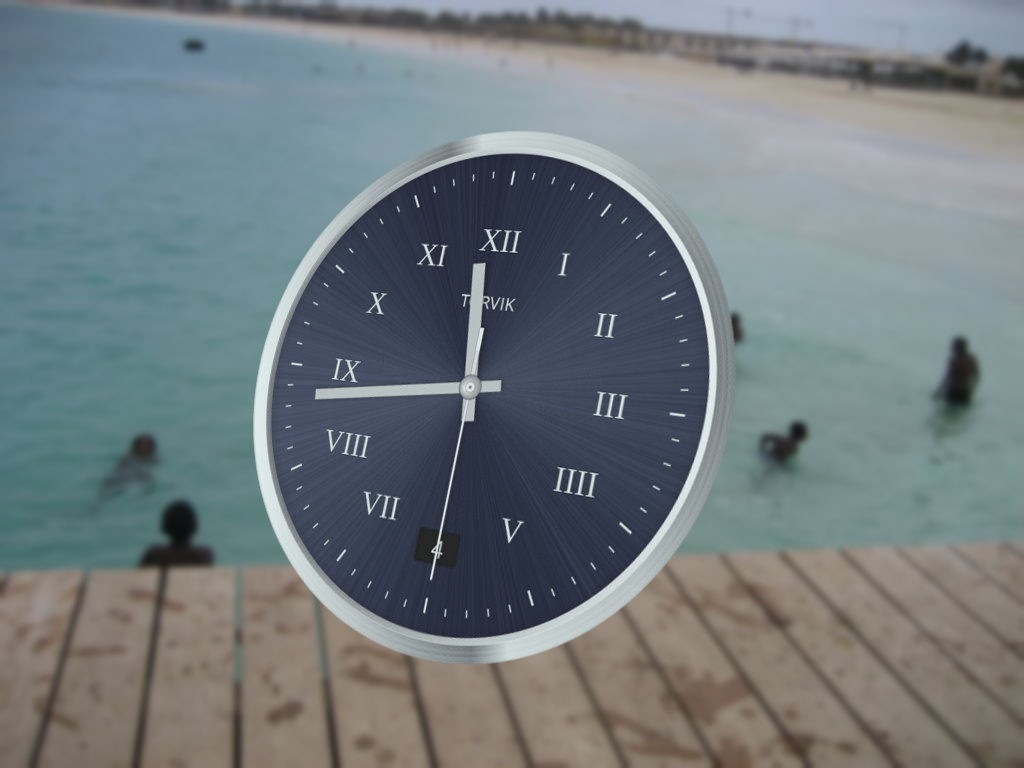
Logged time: 11,43,30
